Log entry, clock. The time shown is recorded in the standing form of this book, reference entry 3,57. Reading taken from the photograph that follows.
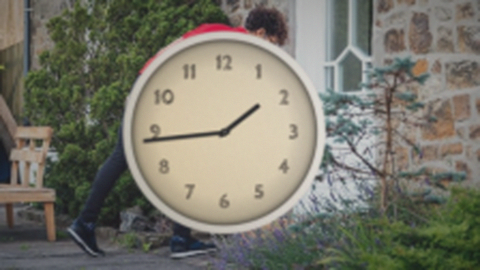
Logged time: 1,44
